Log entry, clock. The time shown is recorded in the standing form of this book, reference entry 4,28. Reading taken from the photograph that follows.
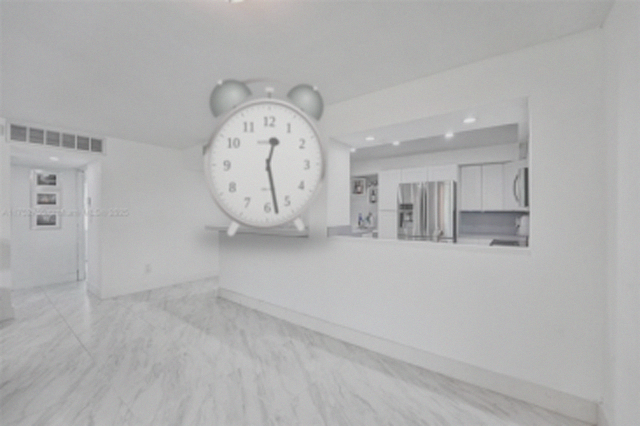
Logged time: 12,28
